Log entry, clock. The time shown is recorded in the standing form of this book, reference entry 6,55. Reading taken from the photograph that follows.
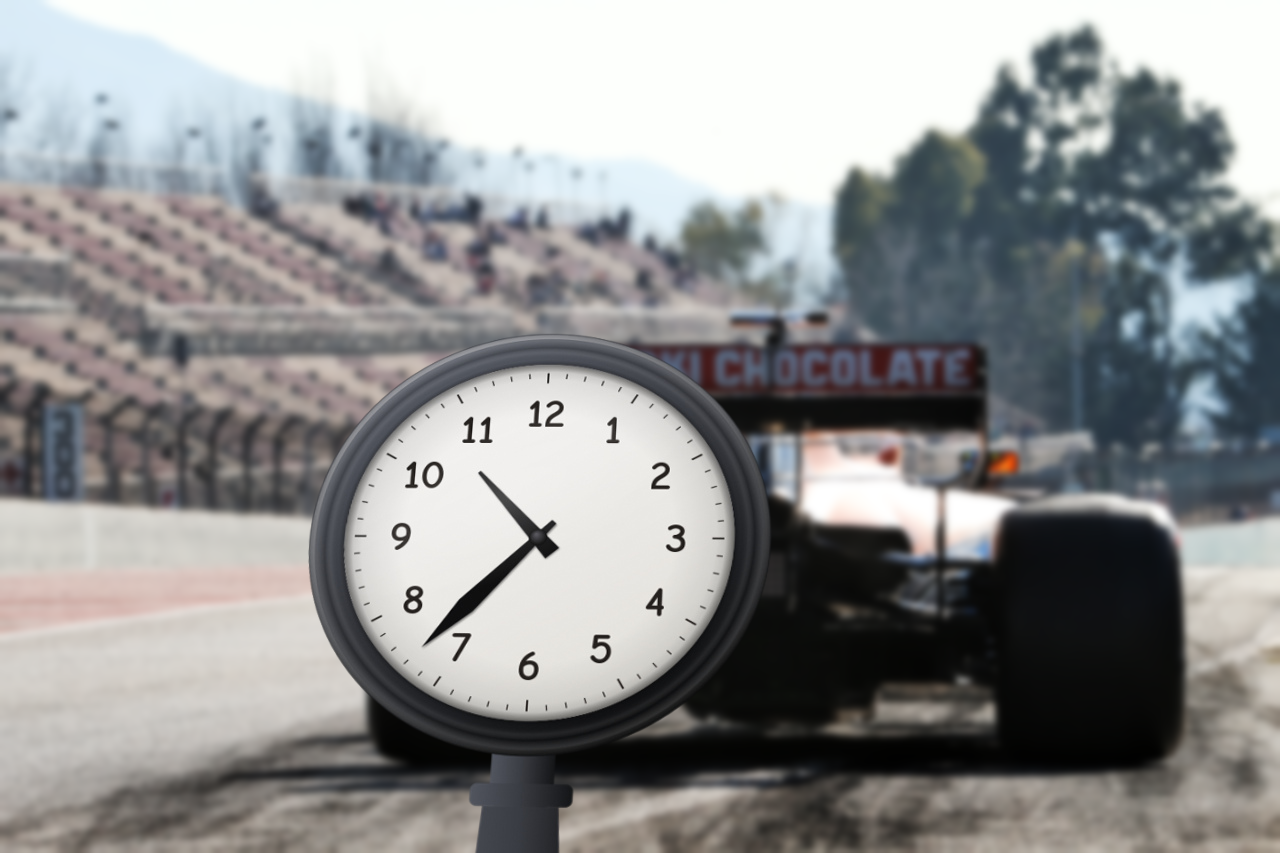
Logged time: 10,37
